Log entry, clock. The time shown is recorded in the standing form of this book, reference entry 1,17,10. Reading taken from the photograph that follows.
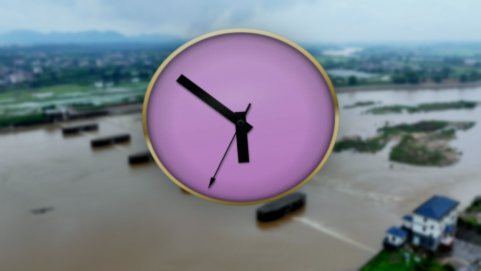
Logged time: 5,51,34
